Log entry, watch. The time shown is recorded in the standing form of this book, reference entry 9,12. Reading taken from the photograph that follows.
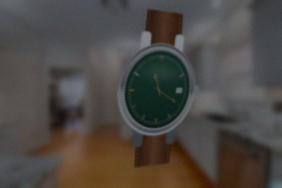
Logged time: 11,20
